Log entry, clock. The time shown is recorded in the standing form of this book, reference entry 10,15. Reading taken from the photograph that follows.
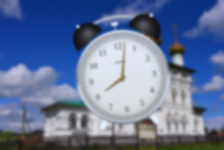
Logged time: 8,02
